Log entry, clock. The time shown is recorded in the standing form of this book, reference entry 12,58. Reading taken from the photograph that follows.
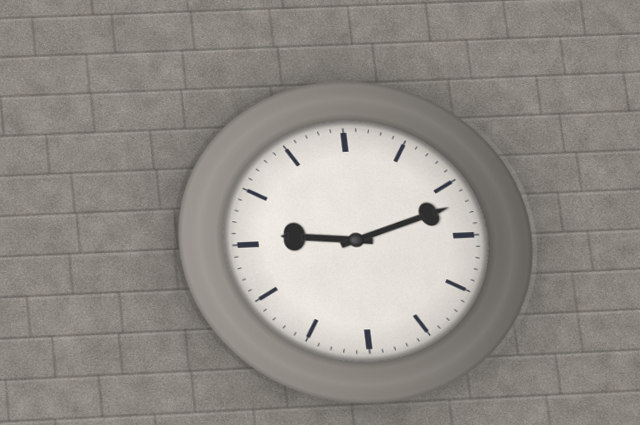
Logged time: 9,12
